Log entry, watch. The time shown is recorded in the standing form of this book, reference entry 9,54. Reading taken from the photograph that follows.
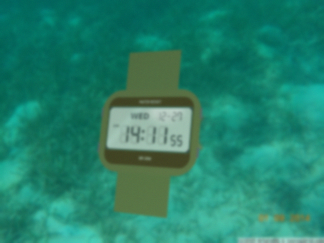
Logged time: 14,11
